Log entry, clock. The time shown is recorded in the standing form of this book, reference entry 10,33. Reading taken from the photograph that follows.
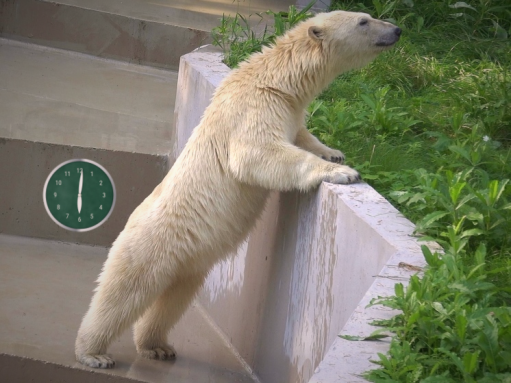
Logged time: 6,01
